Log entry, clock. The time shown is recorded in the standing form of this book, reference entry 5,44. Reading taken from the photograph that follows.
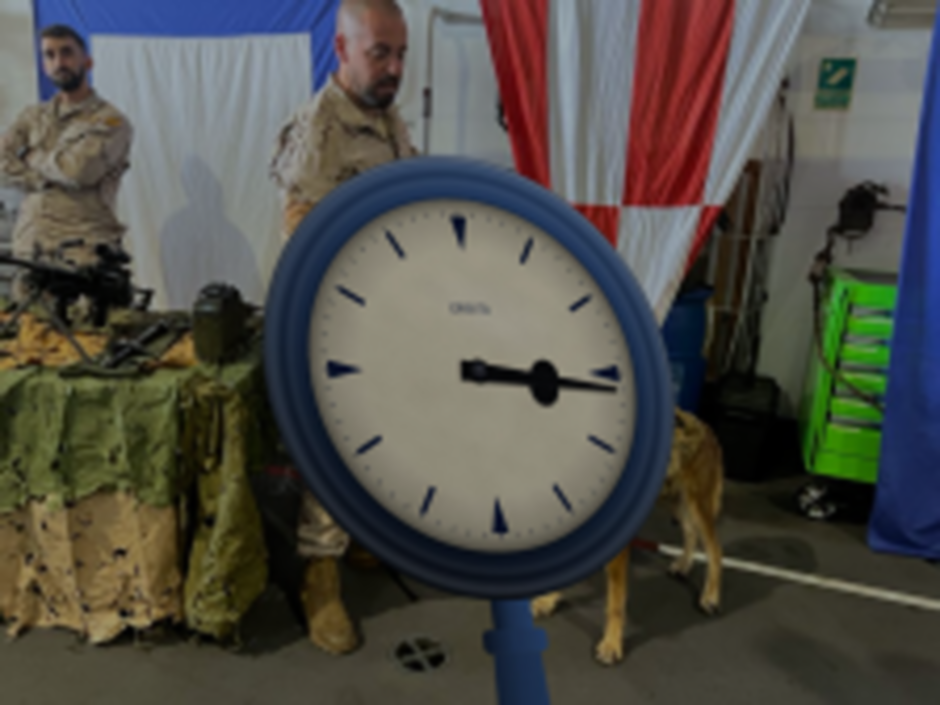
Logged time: 3,16
